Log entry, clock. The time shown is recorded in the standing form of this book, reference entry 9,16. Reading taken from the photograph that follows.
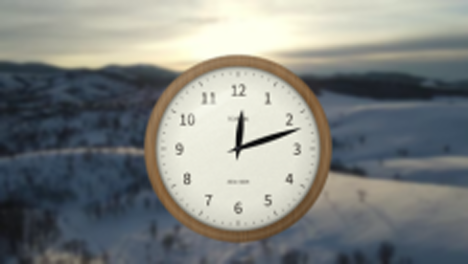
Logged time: 12,12
